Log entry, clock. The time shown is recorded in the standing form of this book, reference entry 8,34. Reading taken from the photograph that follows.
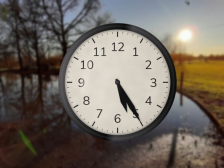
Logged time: 5,25
